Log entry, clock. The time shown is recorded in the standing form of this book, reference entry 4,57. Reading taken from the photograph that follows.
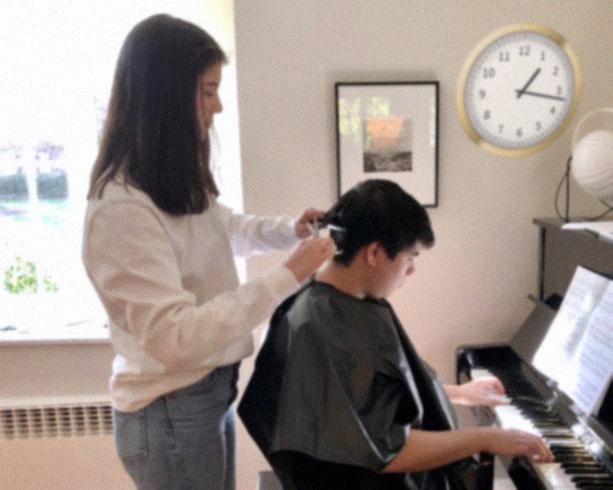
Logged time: 1,17
